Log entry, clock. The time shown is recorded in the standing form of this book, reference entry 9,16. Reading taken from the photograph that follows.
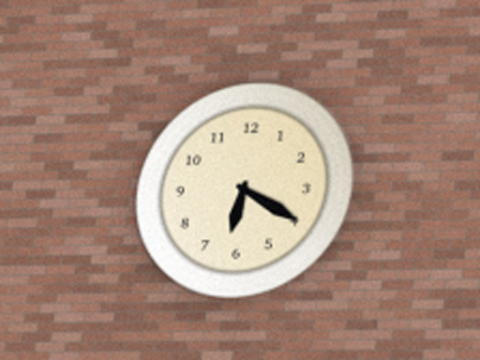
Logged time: 6,20
